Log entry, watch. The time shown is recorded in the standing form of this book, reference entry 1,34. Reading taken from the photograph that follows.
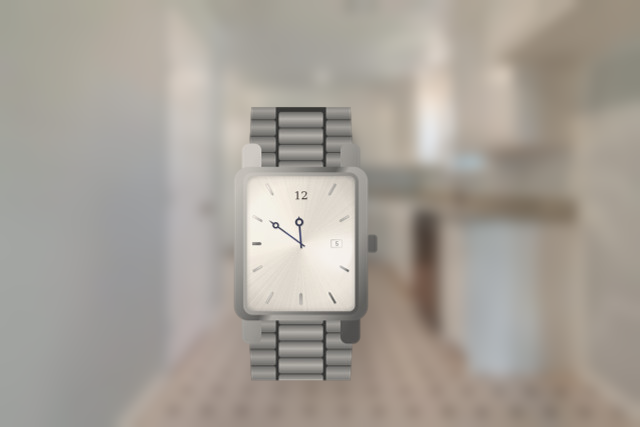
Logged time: 11,51
